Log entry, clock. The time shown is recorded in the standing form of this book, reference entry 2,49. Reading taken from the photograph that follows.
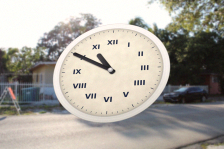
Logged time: 10,50
